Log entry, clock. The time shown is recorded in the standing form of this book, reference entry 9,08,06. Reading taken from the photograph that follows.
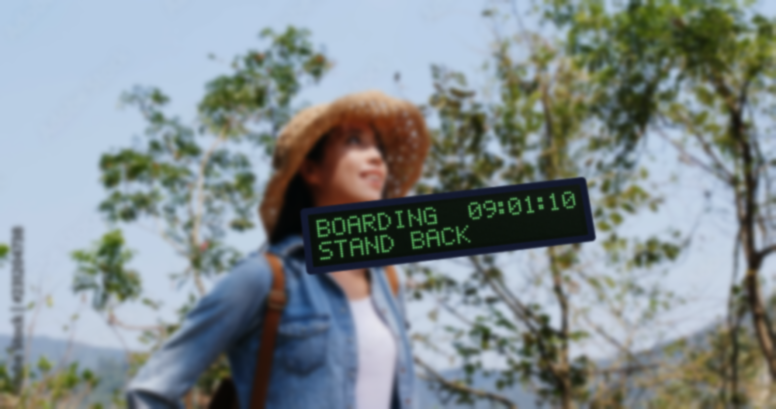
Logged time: 9,01,10
